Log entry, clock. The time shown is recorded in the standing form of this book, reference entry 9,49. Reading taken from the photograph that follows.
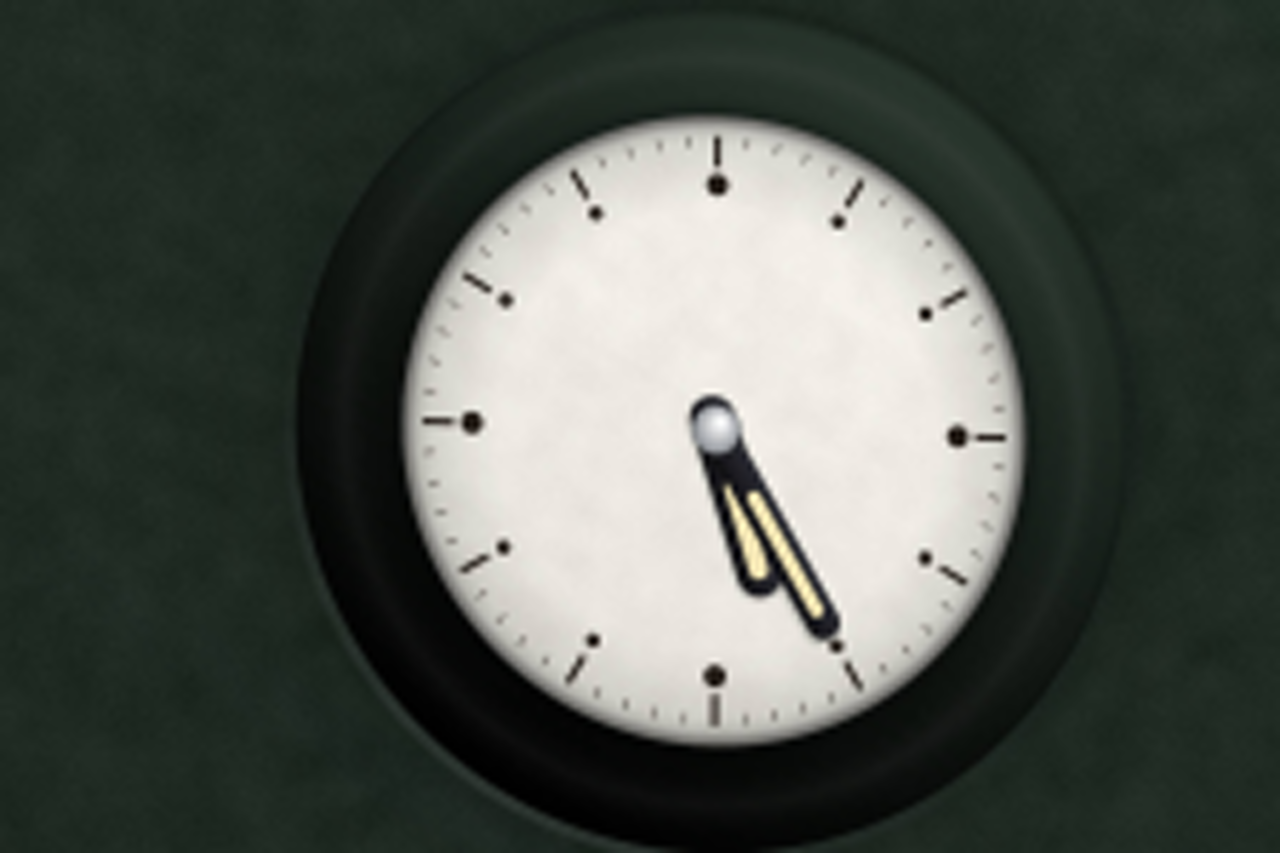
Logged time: 5,25
